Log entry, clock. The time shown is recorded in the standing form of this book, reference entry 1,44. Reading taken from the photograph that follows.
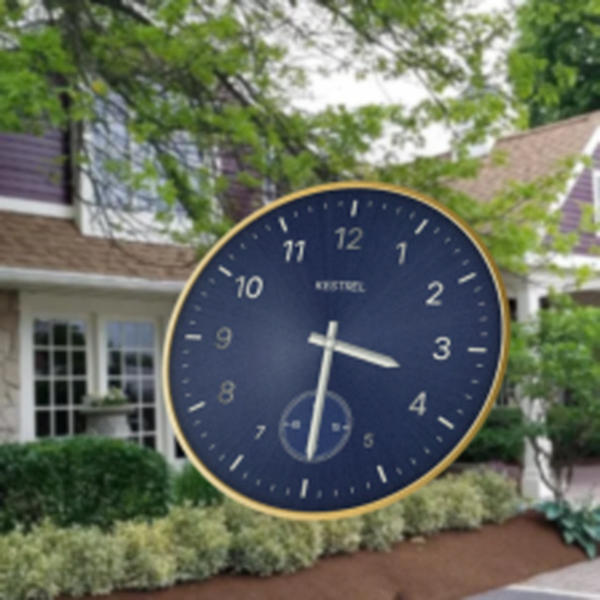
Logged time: 3,30
